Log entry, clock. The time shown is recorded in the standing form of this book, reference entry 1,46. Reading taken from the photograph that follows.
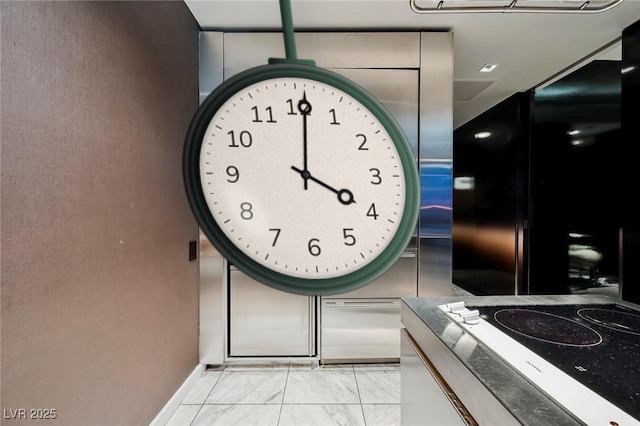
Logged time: 4,01
